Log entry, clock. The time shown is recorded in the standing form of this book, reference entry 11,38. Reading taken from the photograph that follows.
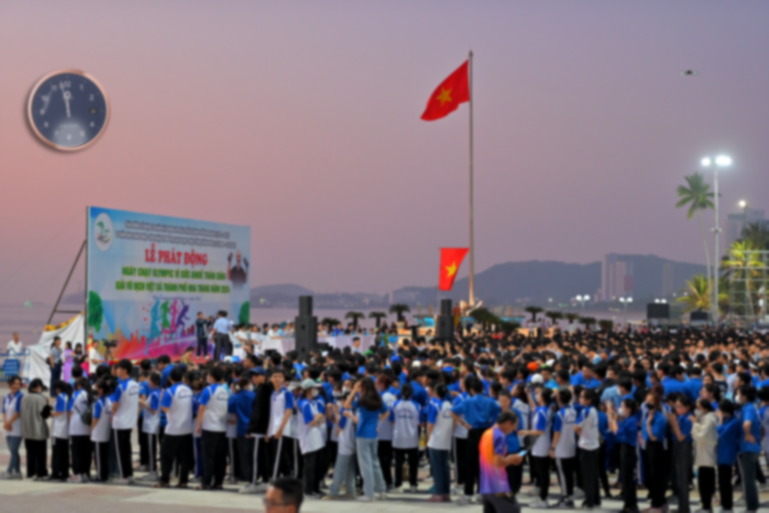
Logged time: 11,58
